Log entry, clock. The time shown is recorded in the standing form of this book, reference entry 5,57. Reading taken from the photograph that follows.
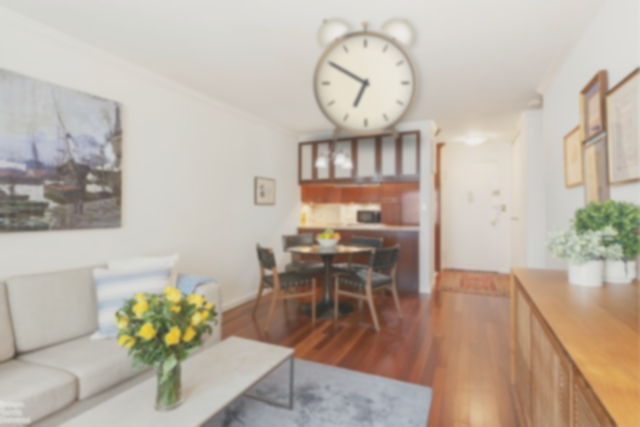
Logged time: 6,50
